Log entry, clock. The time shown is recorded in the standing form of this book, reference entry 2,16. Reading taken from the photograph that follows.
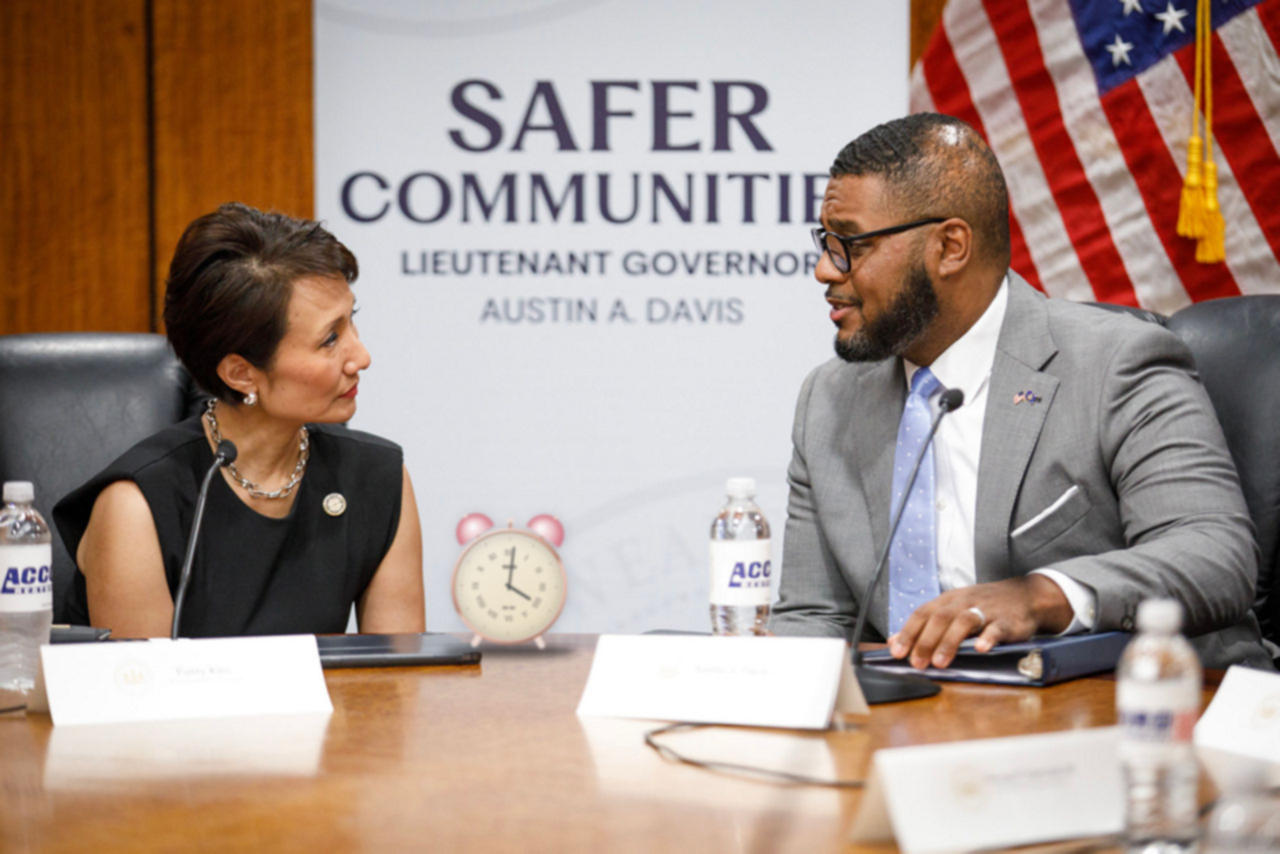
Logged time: 4,01
